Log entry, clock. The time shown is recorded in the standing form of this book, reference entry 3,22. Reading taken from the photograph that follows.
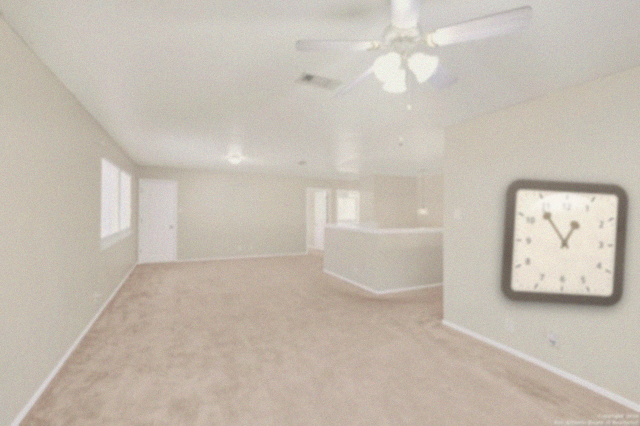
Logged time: 12,54
